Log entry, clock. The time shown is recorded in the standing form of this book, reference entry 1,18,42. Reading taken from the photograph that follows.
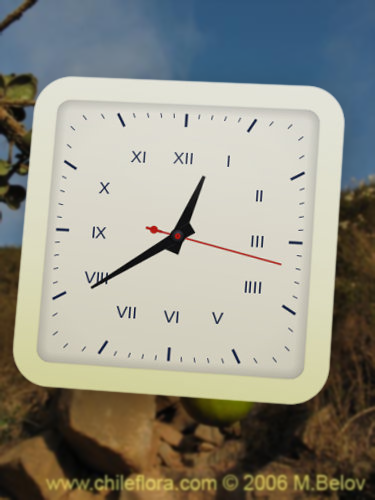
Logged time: 12,39,17
